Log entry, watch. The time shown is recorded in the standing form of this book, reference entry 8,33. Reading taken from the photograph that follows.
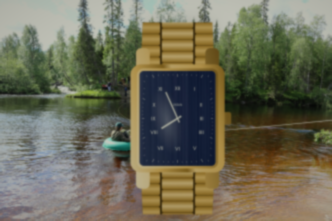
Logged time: 7,56
